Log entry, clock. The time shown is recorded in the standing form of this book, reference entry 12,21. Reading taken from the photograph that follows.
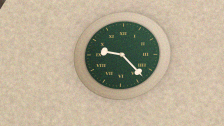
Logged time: 9,23
